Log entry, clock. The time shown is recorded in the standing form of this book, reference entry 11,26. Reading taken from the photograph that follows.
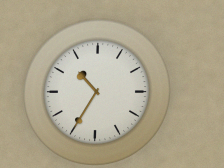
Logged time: 10,35
